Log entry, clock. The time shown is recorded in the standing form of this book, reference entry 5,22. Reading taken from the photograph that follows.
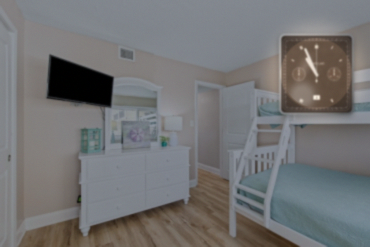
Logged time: 10,56
